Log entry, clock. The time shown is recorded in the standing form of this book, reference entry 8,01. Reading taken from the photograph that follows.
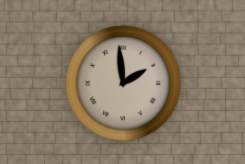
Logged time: 1,59
